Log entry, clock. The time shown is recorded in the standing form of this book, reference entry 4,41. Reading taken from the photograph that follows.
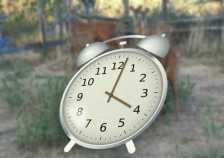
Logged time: 4,02
